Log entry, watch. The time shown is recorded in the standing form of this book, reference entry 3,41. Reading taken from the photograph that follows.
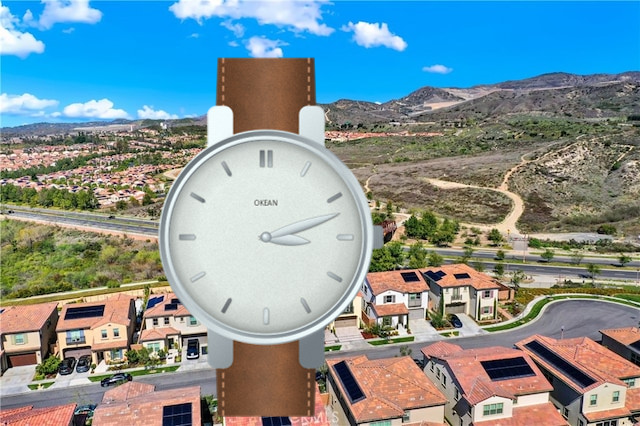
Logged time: 3,12
